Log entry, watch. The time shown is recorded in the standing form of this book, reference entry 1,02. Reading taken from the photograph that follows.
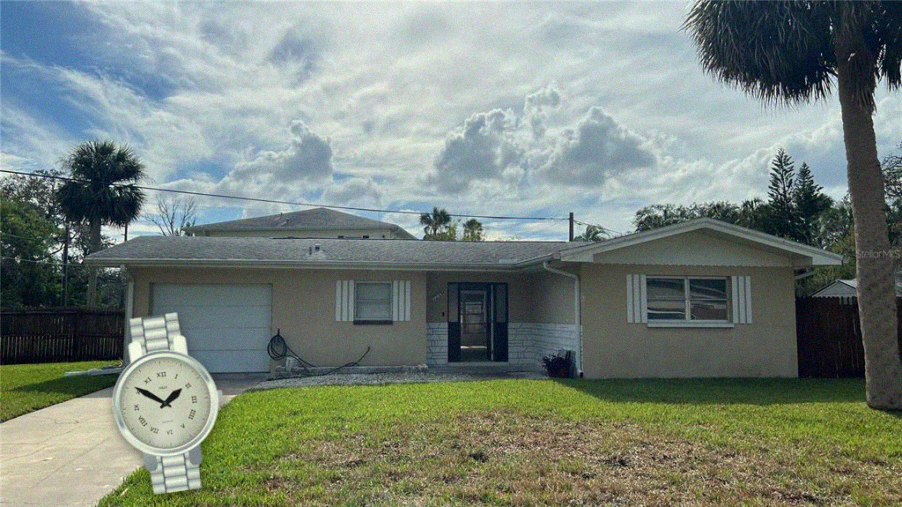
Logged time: 1,51
